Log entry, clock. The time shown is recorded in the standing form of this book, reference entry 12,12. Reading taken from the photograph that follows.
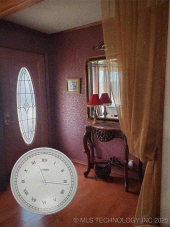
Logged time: 11,16
